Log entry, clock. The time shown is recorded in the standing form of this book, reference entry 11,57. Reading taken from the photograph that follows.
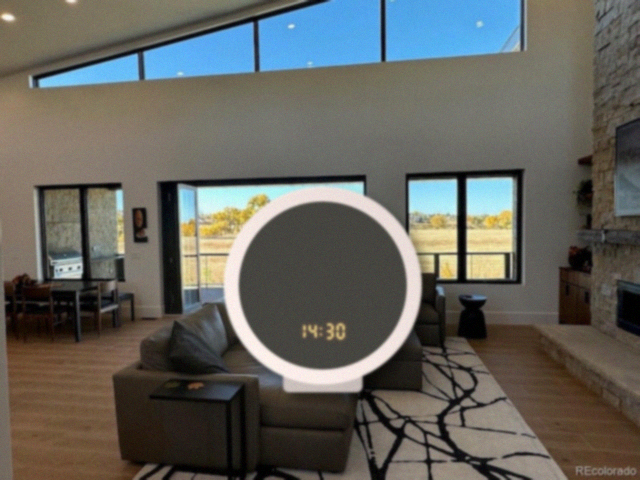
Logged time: 14,30
